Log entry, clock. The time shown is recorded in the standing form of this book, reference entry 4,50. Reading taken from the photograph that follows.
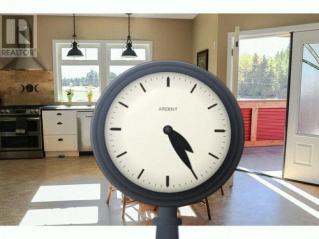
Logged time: 4,25
